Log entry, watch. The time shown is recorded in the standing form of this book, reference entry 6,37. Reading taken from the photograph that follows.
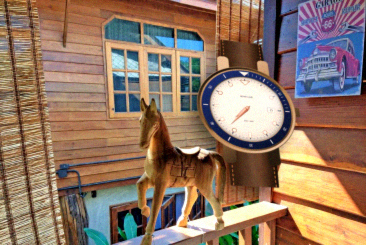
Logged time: 7,37
